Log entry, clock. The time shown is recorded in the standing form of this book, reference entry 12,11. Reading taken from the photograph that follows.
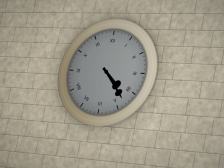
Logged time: 4,23
